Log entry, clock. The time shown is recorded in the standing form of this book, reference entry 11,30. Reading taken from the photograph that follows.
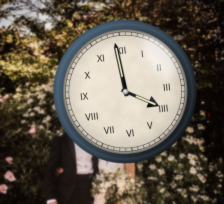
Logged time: 3,59
